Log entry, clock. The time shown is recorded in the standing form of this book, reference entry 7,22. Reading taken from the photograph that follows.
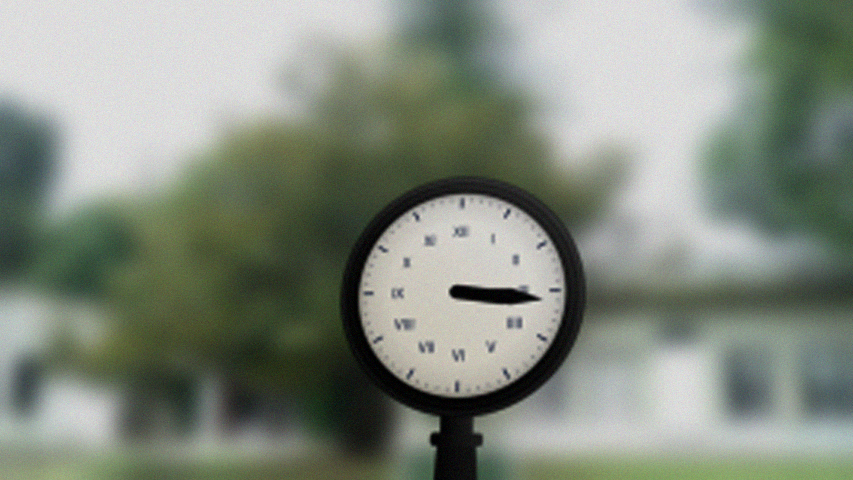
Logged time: 3,16
